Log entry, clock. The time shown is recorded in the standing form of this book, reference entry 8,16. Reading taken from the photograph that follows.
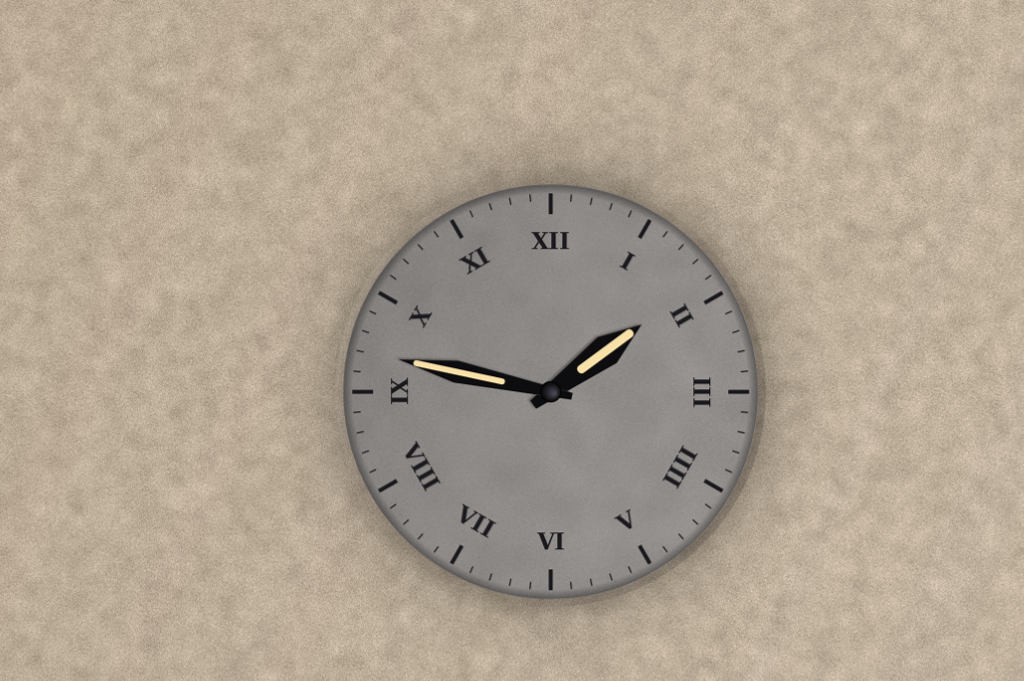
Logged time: 1,47
